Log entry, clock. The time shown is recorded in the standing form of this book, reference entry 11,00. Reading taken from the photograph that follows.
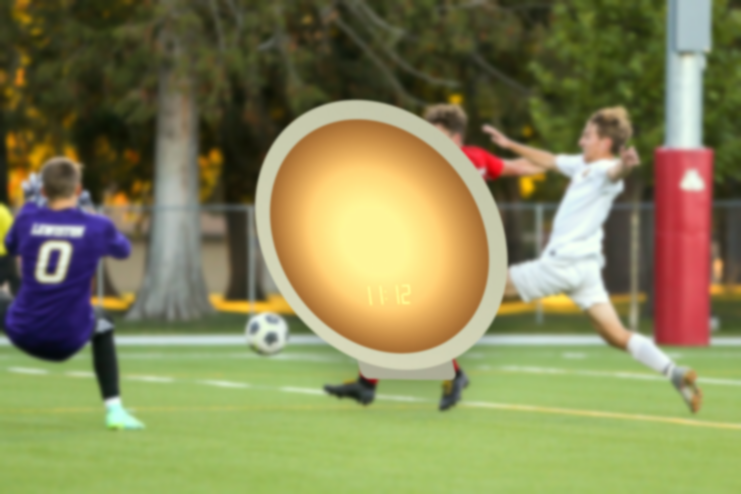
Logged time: 11,12
